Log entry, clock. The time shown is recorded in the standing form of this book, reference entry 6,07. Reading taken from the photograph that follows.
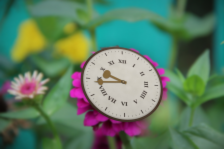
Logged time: 9,44
